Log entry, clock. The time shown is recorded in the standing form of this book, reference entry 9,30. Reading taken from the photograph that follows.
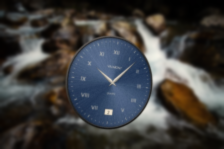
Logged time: 10,07
